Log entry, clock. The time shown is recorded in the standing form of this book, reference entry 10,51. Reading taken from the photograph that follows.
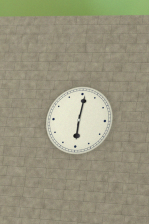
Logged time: 6,01
